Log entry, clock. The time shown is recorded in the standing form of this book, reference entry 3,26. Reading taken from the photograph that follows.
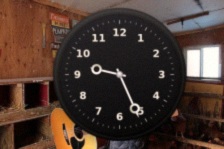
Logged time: 9,26
